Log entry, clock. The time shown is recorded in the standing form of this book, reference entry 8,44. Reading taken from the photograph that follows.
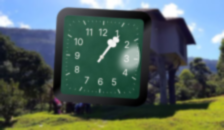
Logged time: 1,06
